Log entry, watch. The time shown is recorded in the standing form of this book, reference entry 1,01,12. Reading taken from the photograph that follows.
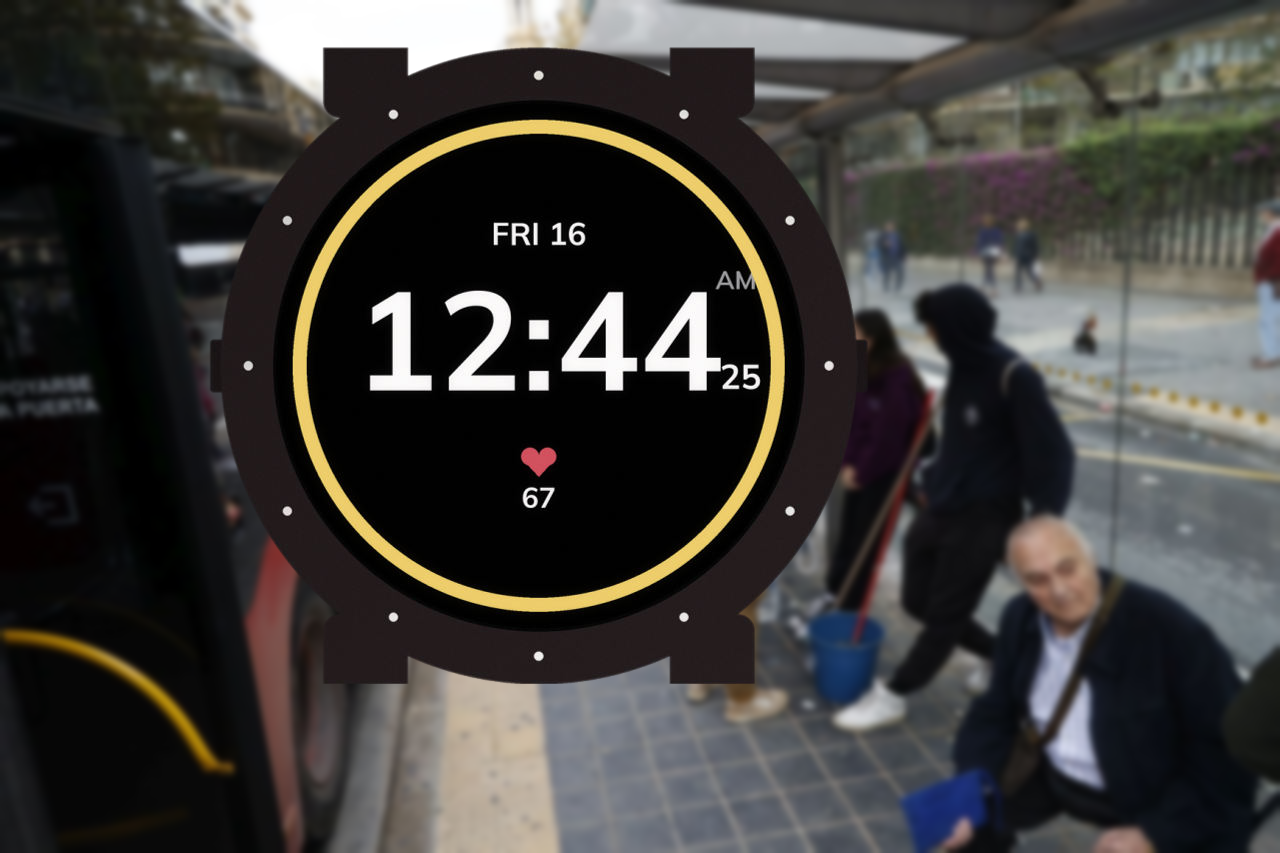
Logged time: 12,44,25
